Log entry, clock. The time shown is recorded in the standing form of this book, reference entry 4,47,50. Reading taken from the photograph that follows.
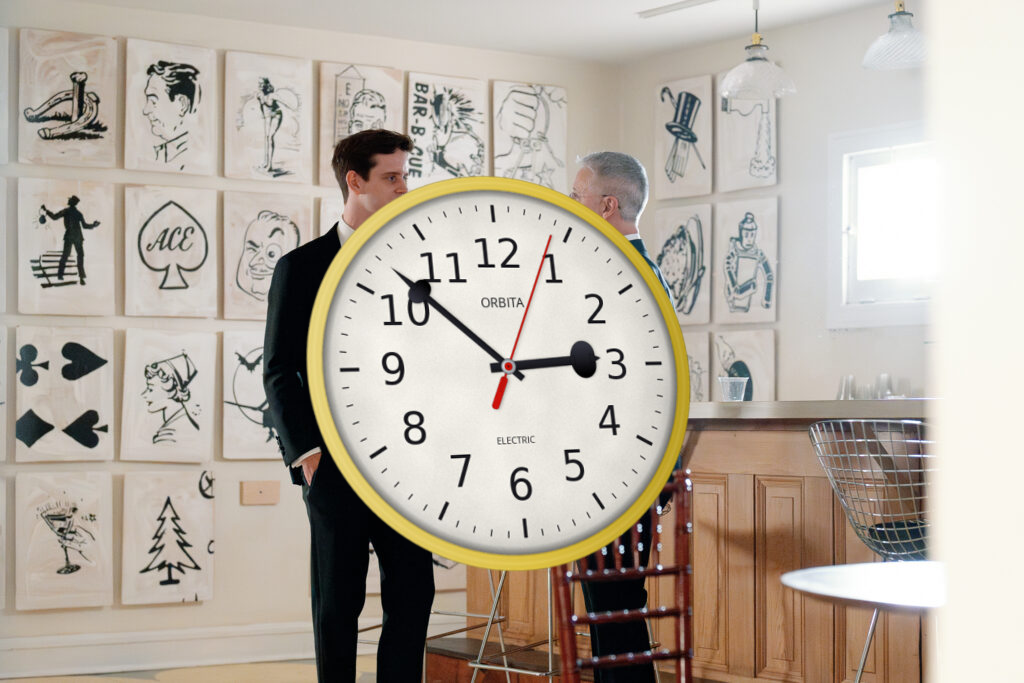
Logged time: 2,52,04
